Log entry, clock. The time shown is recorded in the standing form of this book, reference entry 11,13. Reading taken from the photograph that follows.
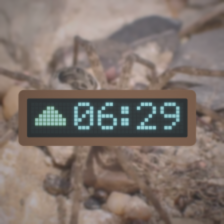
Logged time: 6,29
